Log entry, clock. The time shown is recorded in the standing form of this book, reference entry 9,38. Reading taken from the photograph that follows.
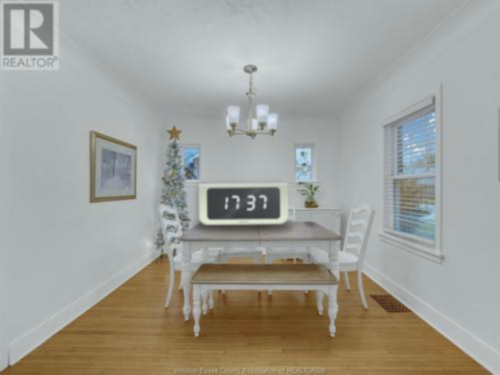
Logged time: 17,37
